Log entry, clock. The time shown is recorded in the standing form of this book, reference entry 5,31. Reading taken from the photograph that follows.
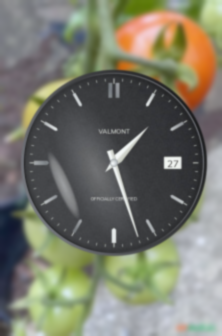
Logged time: 1,27
